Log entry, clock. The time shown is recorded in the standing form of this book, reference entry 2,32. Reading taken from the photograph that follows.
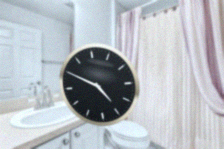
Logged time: 4,50
